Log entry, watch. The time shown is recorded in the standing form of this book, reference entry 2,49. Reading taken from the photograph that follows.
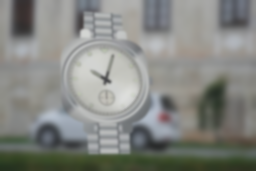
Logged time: 10,03
